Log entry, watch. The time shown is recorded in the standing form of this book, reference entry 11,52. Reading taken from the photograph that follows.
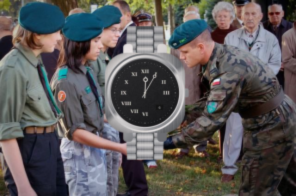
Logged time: 12,05
